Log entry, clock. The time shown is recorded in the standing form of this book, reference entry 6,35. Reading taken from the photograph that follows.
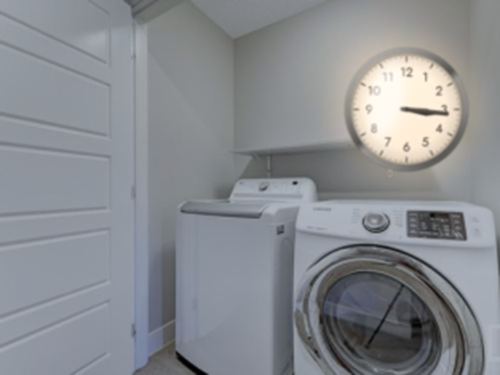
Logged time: 3,16
